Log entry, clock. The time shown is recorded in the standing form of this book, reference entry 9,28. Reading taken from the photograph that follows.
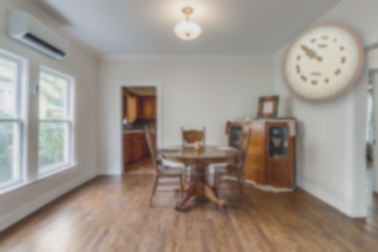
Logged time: 9,50
